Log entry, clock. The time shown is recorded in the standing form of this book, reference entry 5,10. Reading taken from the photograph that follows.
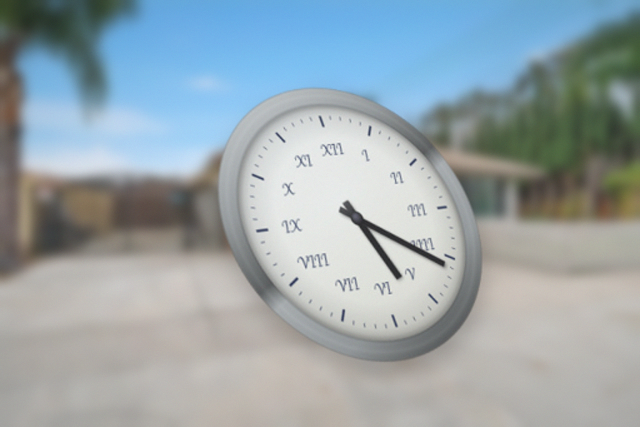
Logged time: 5,21
